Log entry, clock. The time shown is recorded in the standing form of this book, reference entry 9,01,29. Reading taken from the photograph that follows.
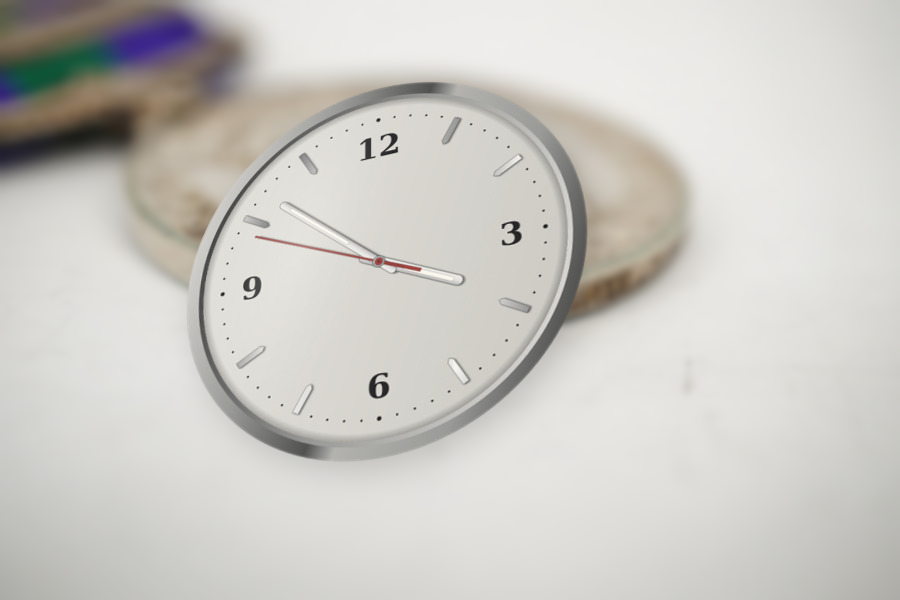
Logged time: 3,51,49
